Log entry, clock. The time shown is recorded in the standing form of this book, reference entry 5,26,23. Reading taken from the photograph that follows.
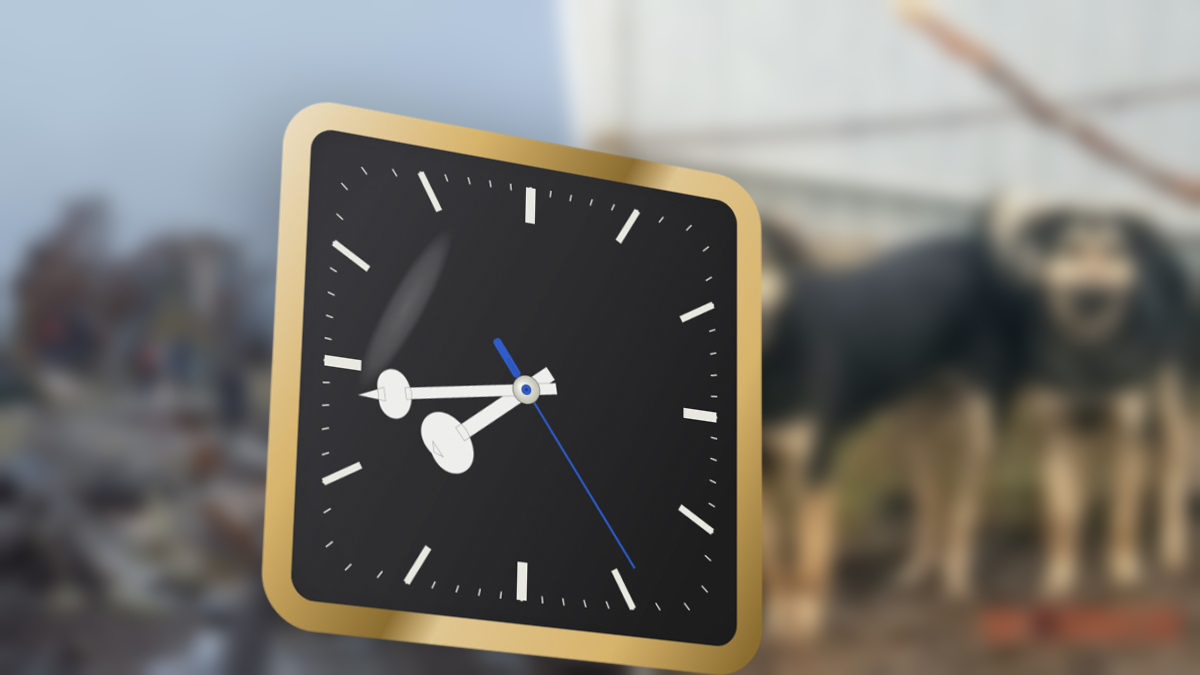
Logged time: 7,43,24
